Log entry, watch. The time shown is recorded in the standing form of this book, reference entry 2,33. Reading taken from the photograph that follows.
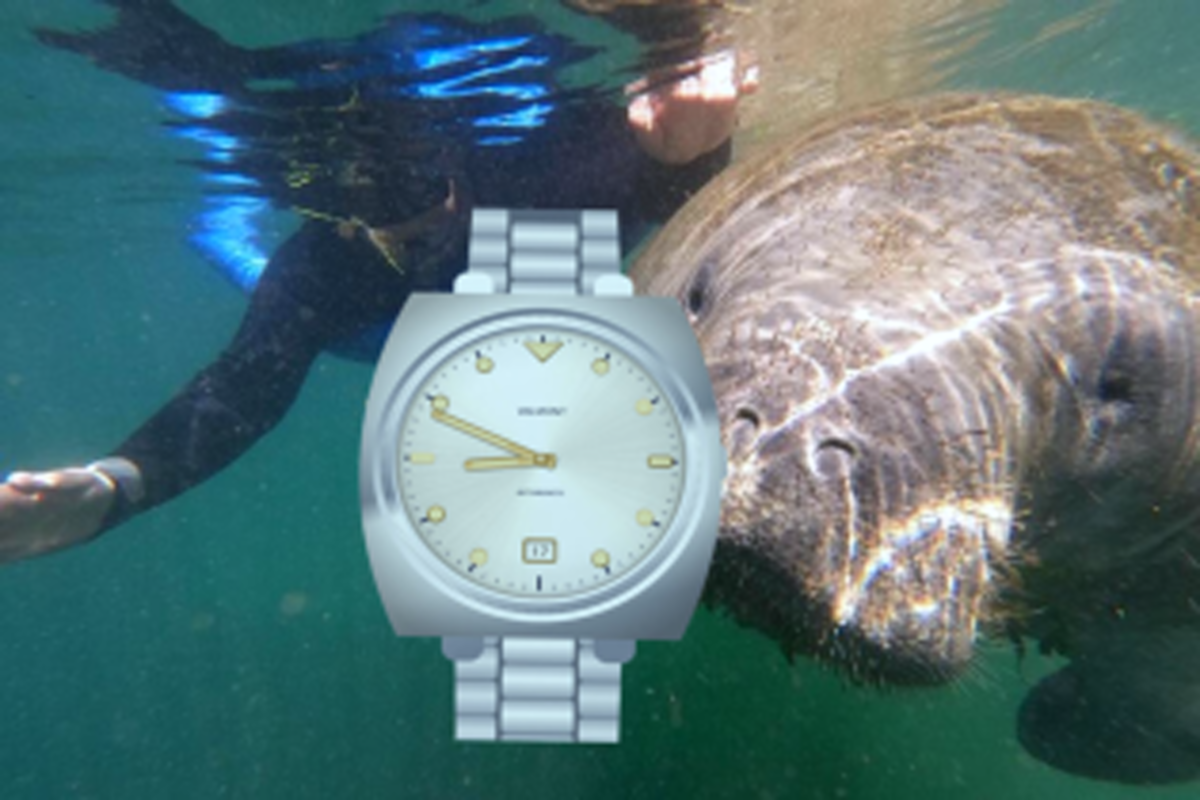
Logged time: 8,49
